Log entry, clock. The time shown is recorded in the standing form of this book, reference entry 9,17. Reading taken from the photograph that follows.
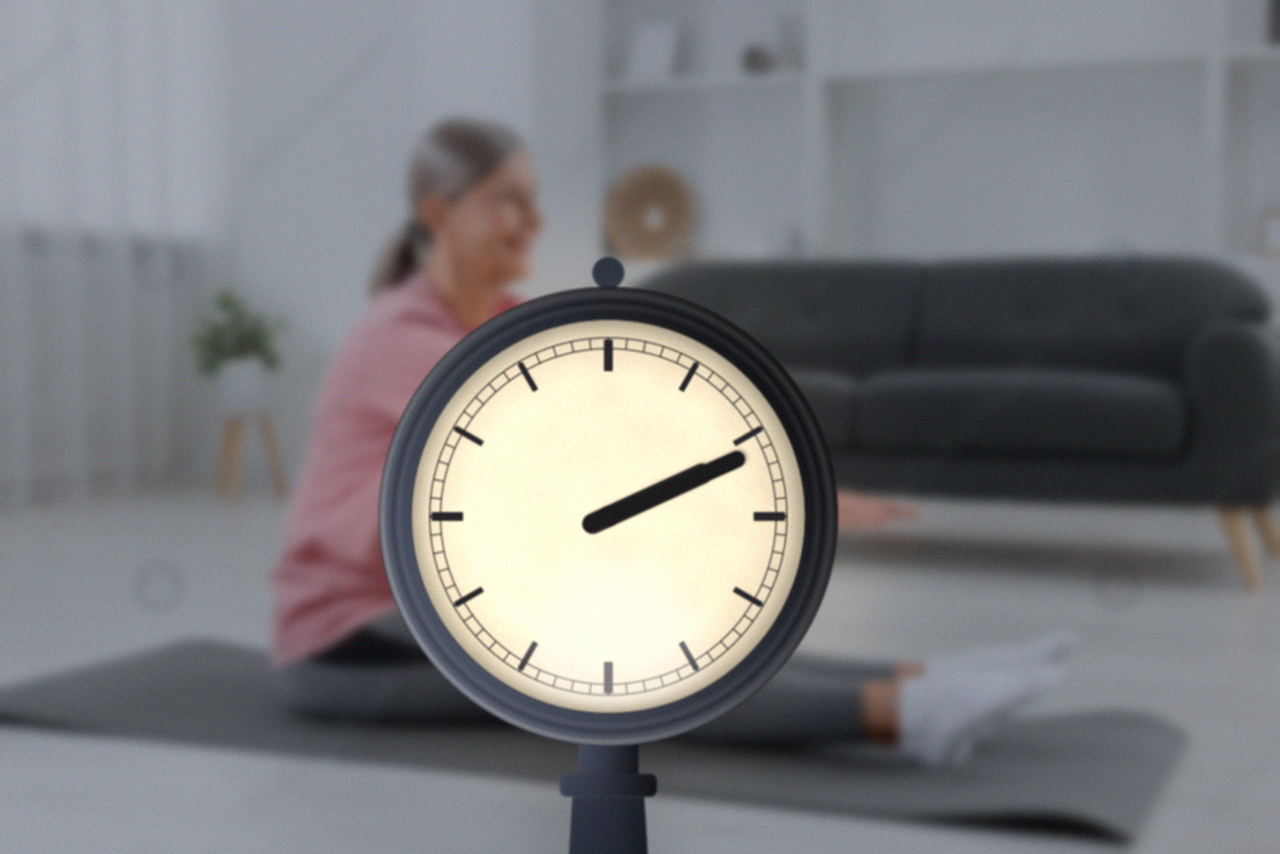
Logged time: 2,11
